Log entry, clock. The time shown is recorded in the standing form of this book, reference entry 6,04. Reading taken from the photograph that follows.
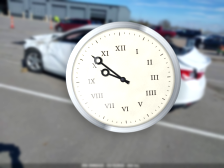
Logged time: 9,52
